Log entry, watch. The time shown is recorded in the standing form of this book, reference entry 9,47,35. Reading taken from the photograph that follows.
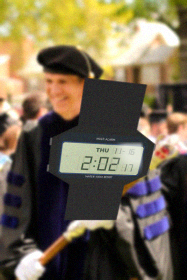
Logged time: 2,02,17
